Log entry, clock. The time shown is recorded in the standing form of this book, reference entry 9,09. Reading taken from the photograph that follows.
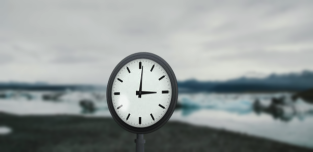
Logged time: 3,01
